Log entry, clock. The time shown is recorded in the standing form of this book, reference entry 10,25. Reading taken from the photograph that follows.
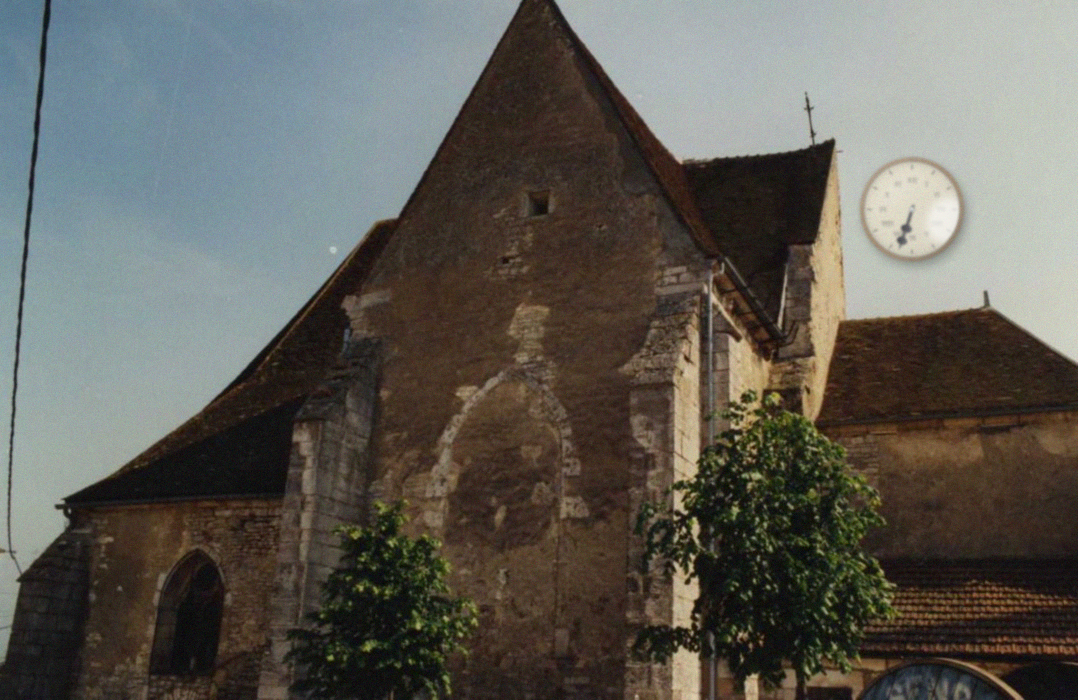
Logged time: 6,33
